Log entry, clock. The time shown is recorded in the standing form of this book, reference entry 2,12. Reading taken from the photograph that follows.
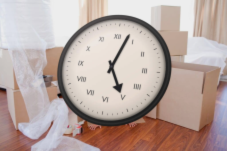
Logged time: 5,03
